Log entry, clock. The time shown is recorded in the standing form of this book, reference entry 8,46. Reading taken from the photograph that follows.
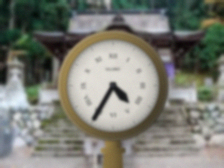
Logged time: 4,35
